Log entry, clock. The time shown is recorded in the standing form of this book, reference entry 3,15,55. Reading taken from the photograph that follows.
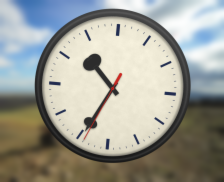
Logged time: 10,34,34
